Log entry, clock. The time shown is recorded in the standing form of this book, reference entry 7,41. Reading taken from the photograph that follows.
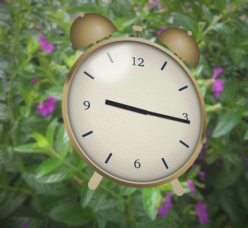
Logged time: 9,16
